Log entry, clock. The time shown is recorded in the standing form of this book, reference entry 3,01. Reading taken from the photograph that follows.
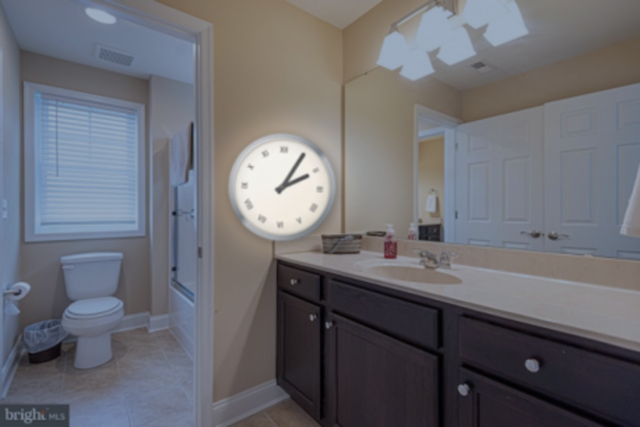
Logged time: 2,05
